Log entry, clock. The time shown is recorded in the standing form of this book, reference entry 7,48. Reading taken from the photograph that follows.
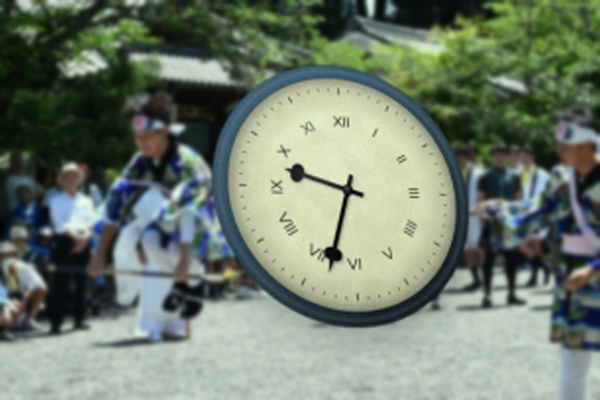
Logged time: 9,33
